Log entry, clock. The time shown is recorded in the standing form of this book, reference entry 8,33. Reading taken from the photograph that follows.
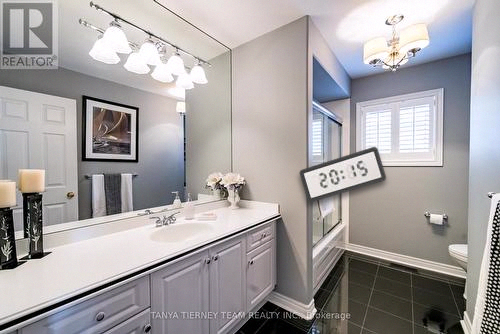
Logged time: 20,15
